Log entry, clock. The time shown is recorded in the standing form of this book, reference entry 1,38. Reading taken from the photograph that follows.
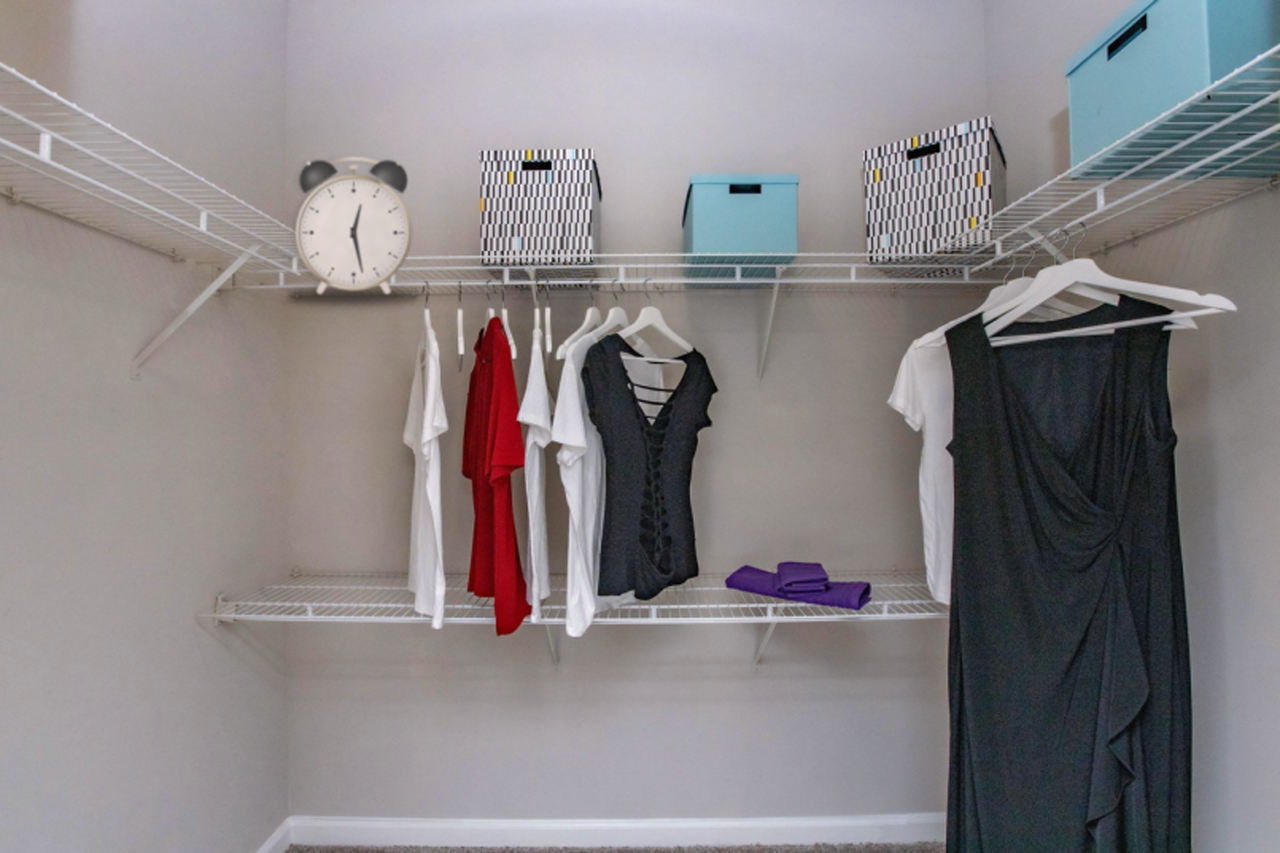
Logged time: 12,28
